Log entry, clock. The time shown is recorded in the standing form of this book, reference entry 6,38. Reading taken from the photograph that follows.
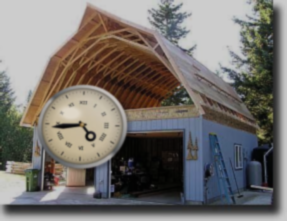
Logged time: 4,44
